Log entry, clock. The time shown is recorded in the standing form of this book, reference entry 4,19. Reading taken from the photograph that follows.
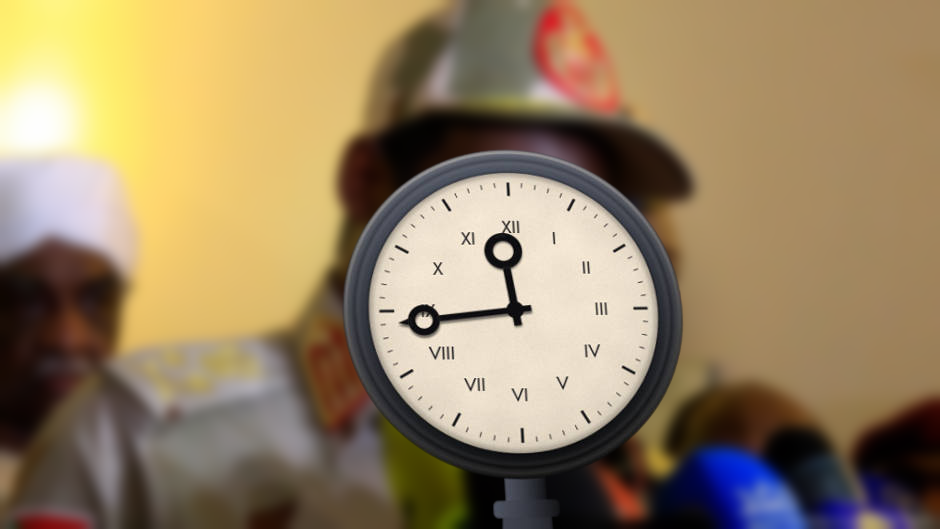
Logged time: 11,44
